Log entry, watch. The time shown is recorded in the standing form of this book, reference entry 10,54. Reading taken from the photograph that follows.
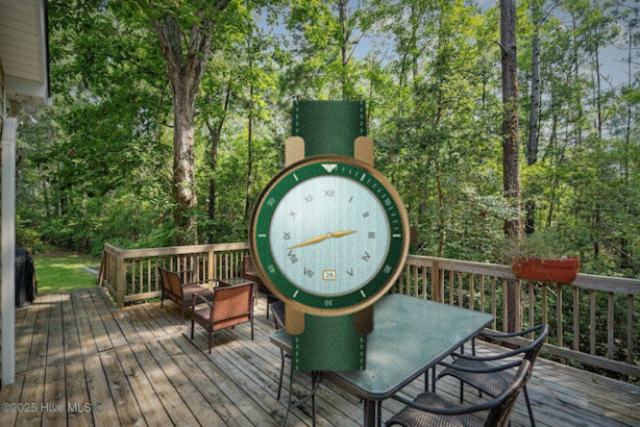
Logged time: 2,42
